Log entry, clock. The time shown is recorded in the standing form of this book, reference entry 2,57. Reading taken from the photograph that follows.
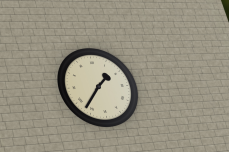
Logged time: 1,37
